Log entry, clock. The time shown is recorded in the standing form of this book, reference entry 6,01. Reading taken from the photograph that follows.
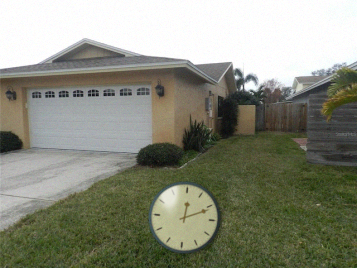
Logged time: 12,11
